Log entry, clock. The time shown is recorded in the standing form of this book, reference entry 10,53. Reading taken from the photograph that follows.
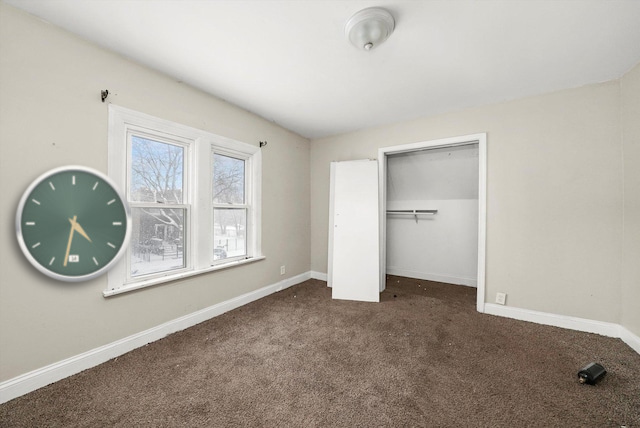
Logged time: 4,32
